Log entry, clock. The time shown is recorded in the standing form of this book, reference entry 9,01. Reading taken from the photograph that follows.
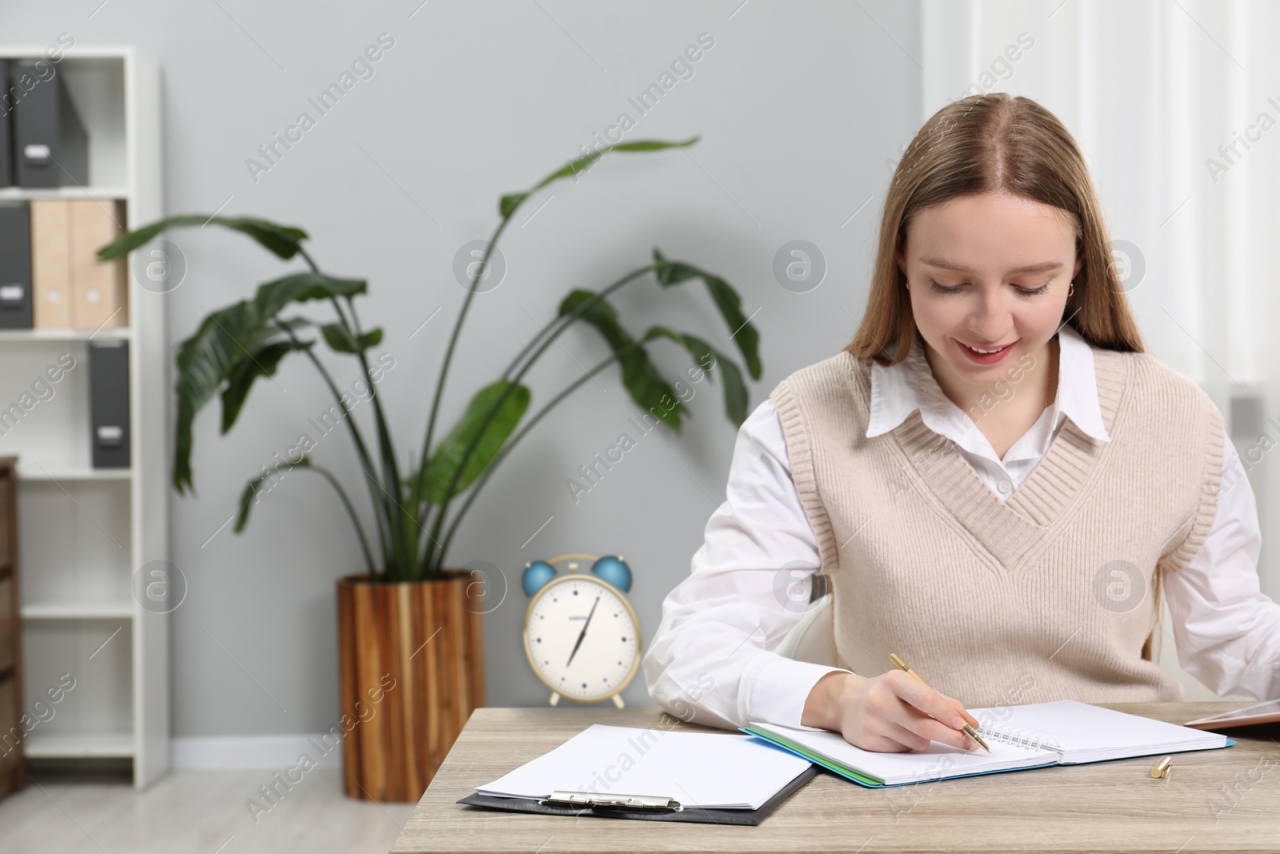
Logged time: 7,05
